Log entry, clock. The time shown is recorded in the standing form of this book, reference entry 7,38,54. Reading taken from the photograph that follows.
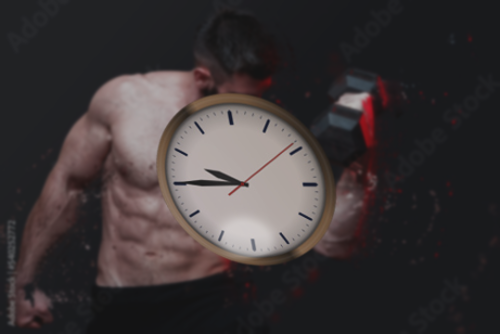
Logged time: 9,45,09
